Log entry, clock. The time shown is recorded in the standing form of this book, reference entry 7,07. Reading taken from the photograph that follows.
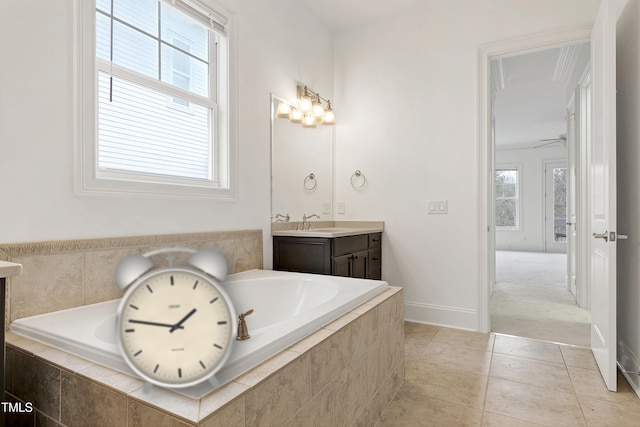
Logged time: 1,47
